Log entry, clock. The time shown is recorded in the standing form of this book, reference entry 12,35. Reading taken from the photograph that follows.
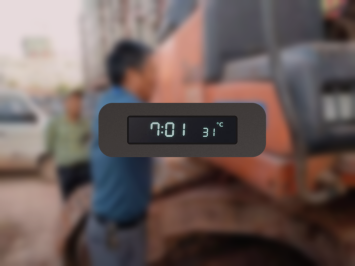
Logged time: 7,01
